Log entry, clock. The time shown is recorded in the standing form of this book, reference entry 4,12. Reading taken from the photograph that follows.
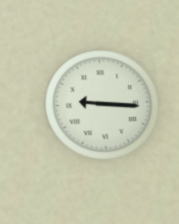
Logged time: 9,16
